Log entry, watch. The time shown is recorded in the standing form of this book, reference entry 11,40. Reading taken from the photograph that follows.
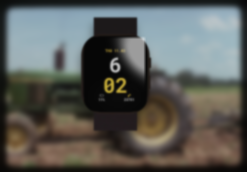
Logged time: 6,02
